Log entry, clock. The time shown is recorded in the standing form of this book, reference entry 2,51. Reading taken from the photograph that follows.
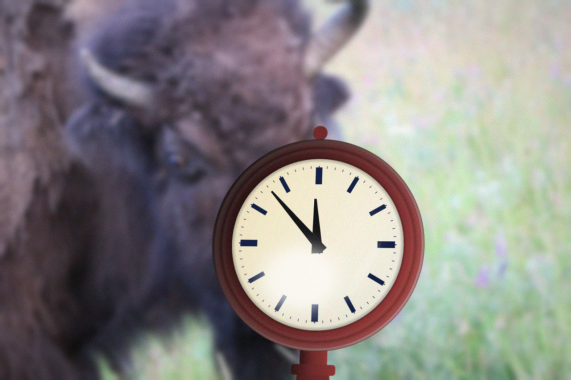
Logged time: 11,53
